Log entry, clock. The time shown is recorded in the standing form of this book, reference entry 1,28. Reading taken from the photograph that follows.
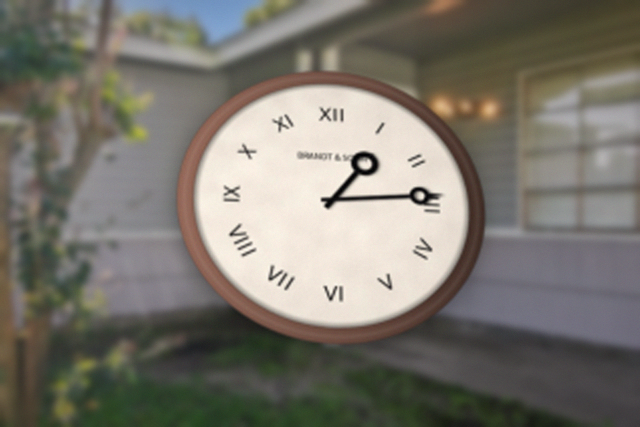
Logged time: 1,14
